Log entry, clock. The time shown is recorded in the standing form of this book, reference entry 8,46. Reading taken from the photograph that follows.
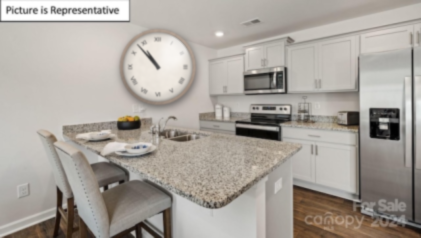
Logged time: 10,53
